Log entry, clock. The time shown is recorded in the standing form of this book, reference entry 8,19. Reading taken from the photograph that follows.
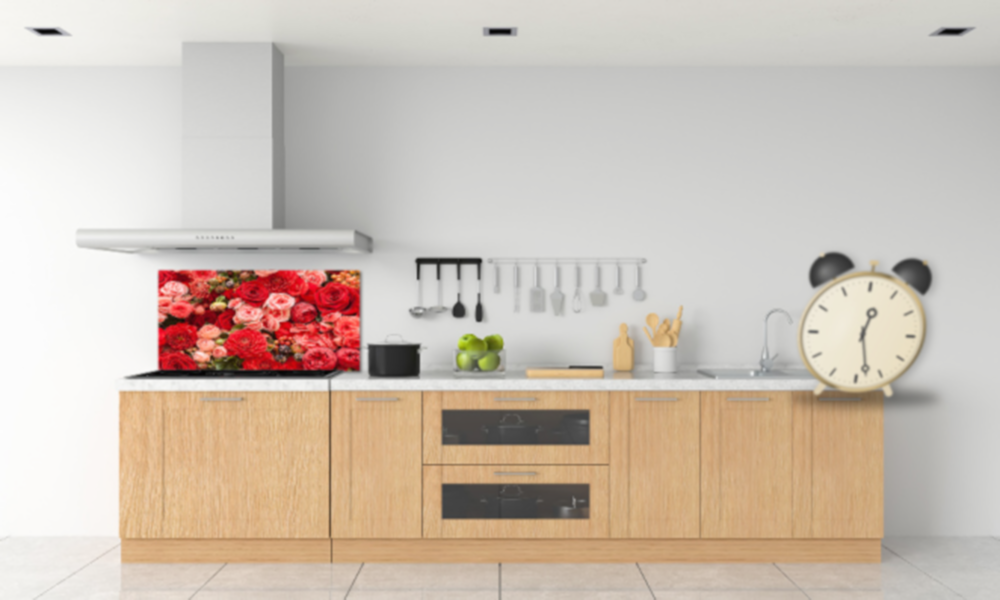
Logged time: 12,28
